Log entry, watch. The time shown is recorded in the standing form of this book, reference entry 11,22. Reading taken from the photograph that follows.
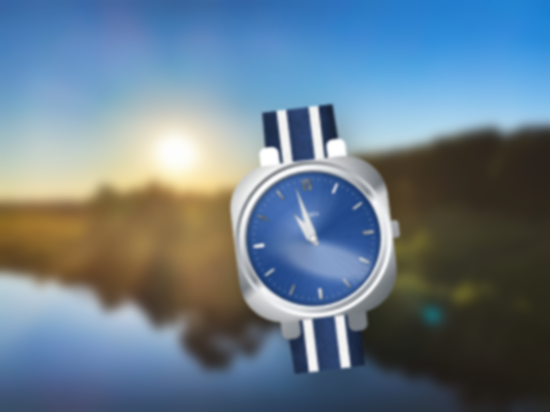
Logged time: 10,58
